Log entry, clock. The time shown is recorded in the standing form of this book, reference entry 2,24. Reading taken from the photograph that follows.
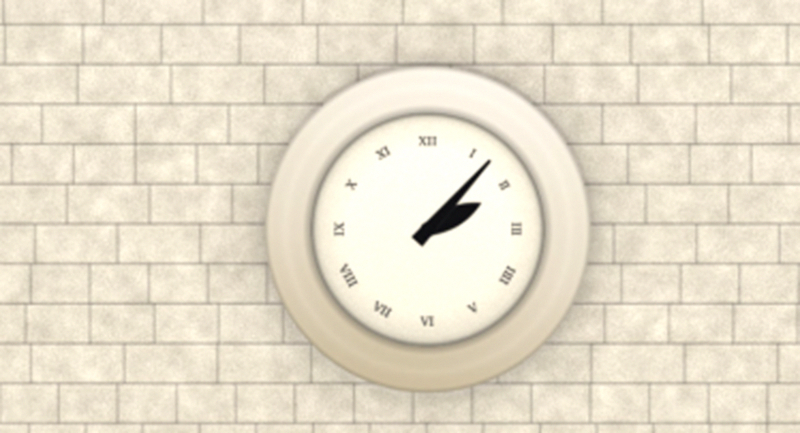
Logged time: 2,07
